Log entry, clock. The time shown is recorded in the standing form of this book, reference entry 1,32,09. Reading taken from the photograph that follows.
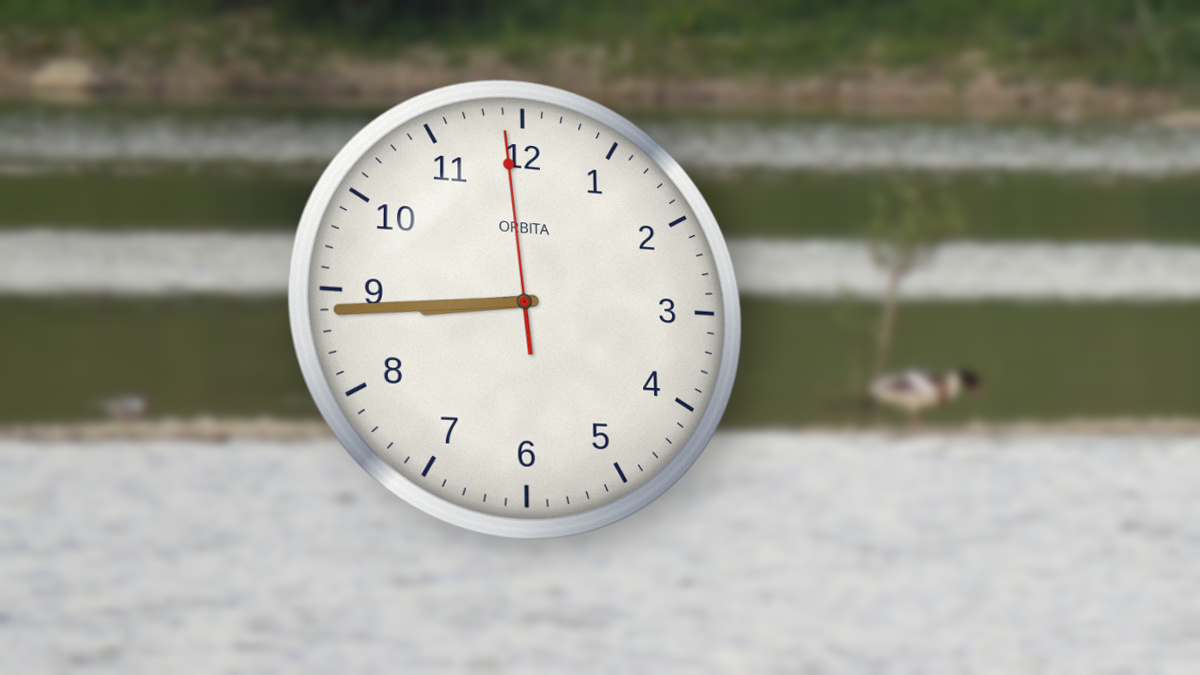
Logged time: 8,43,59
